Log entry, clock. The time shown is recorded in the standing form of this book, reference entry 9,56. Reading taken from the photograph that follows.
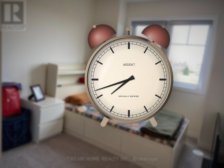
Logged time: 7,42
